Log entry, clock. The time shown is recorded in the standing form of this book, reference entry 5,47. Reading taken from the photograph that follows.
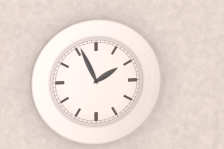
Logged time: 1,56
